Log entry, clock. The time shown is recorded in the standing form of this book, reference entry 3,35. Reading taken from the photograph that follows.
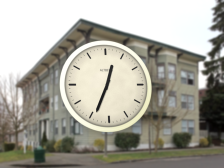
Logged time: 12,34
